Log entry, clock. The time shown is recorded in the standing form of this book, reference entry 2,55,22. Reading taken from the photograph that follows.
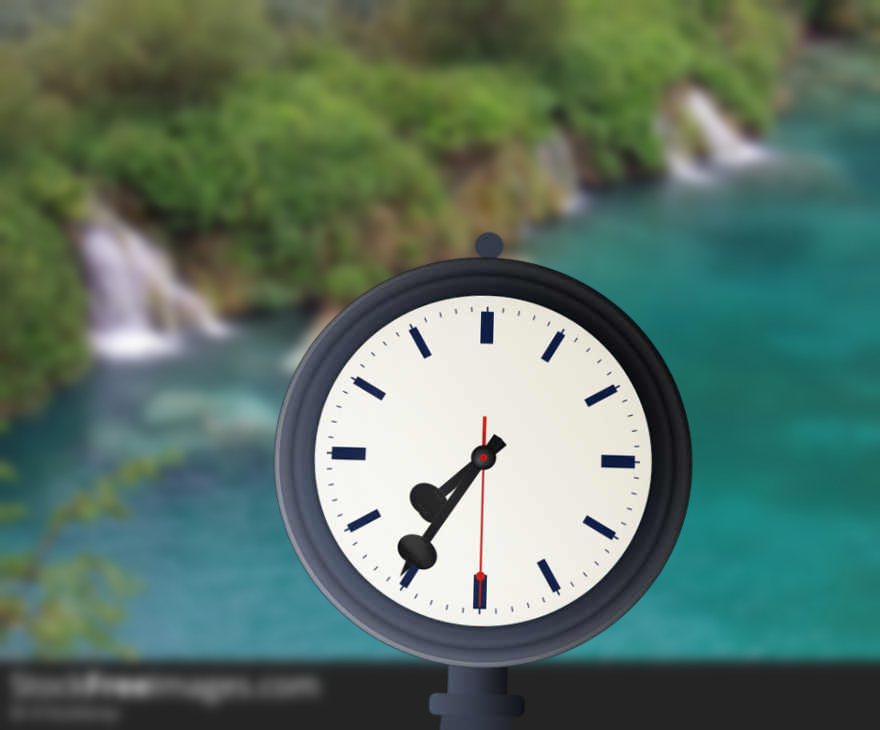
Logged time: 7,35,30
